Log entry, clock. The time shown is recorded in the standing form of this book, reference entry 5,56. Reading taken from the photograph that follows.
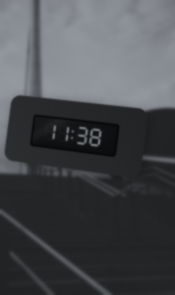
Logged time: 11,38
